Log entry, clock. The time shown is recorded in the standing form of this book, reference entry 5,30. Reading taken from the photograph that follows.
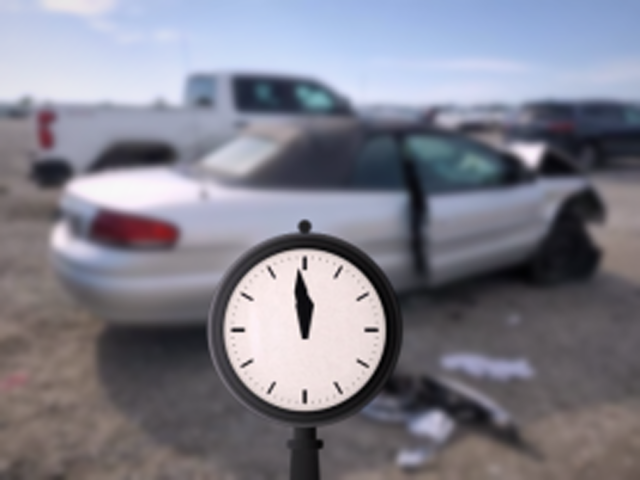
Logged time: 11,59
